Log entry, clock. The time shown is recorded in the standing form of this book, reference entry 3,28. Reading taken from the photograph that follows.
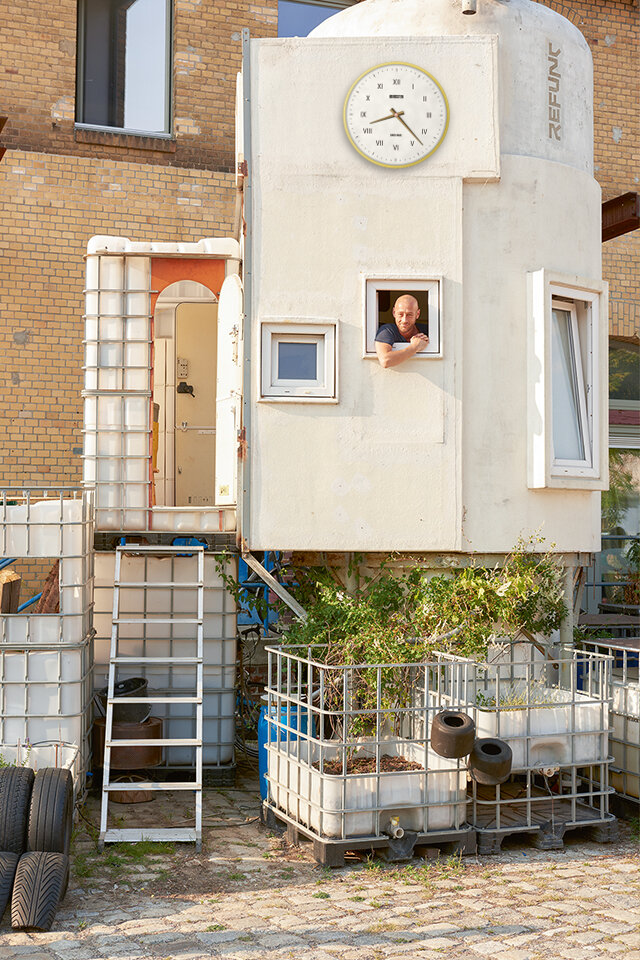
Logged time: 8,23
